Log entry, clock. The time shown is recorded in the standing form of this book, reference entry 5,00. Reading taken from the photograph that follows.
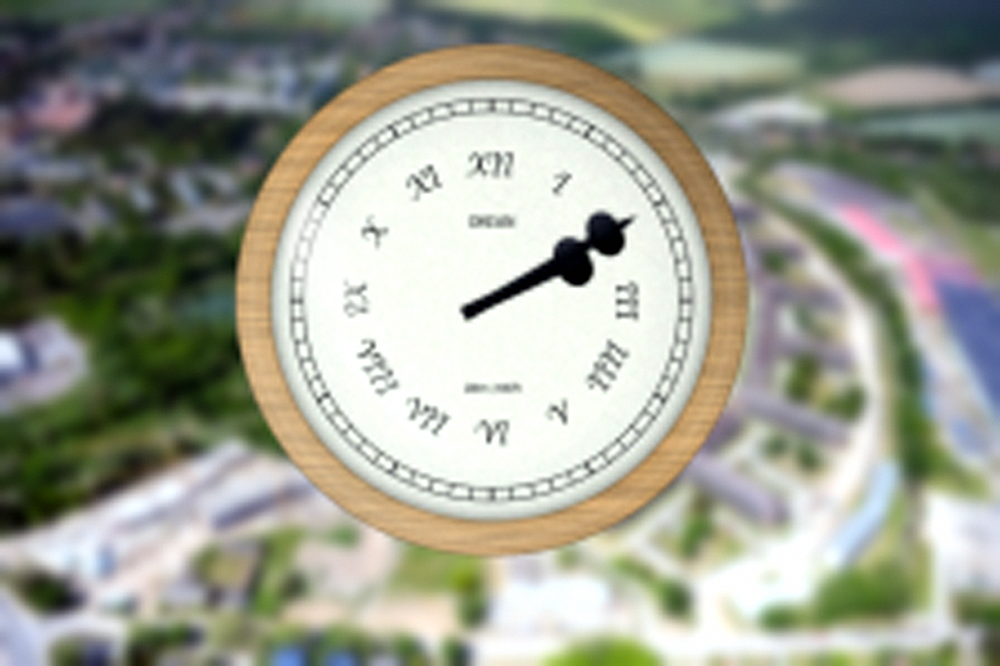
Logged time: 2,10
